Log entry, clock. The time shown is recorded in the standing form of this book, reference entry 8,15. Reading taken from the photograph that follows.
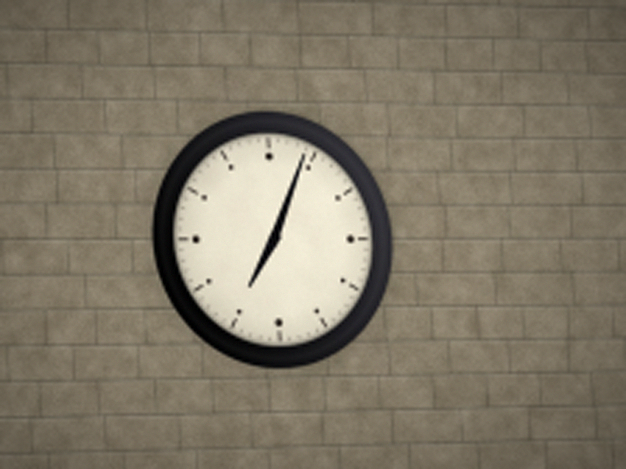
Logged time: 7,04
